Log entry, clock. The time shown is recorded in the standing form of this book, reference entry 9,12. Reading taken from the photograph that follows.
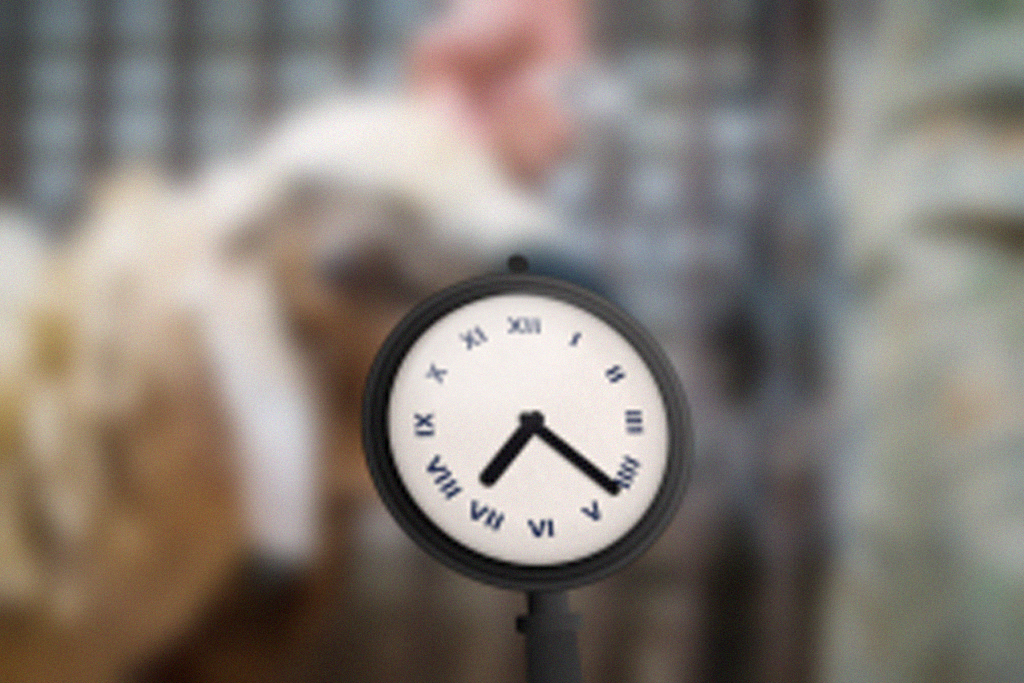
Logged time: 7,22
